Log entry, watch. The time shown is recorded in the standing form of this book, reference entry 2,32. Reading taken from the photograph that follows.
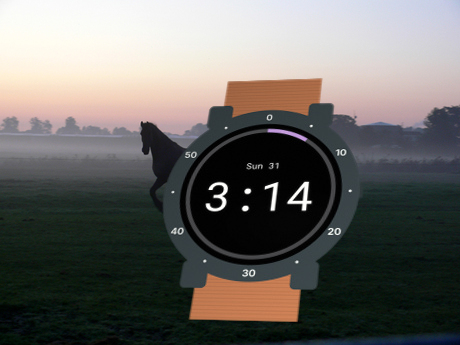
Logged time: 3,14
